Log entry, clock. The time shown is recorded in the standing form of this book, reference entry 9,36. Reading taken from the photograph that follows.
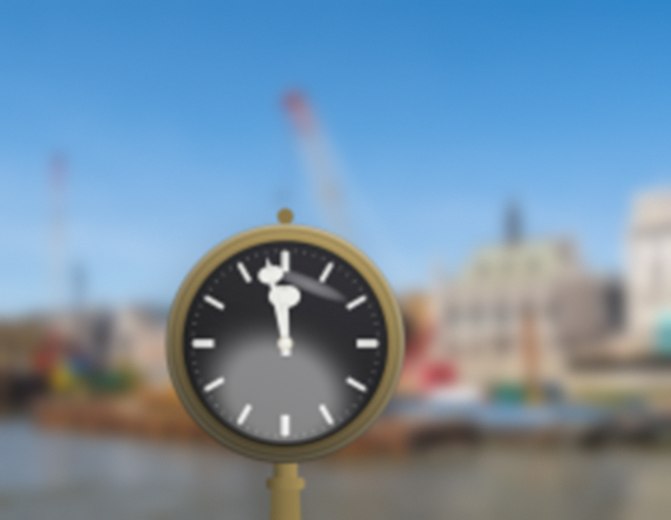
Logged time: 11,58
